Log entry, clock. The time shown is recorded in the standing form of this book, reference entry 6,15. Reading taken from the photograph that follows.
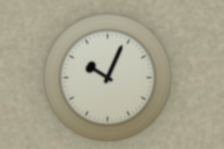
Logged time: 10,04
